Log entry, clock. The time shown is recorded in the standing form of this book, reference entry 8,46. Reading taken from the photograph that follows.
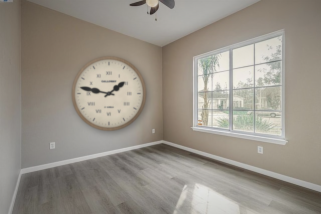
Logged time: 1,47
